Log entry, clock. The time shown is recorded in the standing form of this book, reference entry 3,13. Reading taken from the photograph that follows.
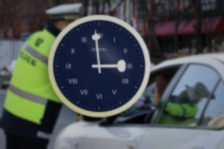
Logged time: 2,59
